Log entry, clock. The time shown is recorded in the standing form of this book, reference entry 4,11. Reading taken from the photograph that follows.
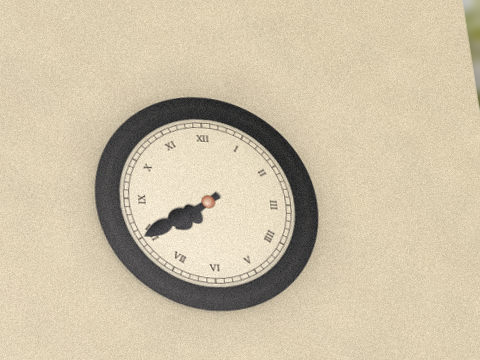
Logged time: 7,40
